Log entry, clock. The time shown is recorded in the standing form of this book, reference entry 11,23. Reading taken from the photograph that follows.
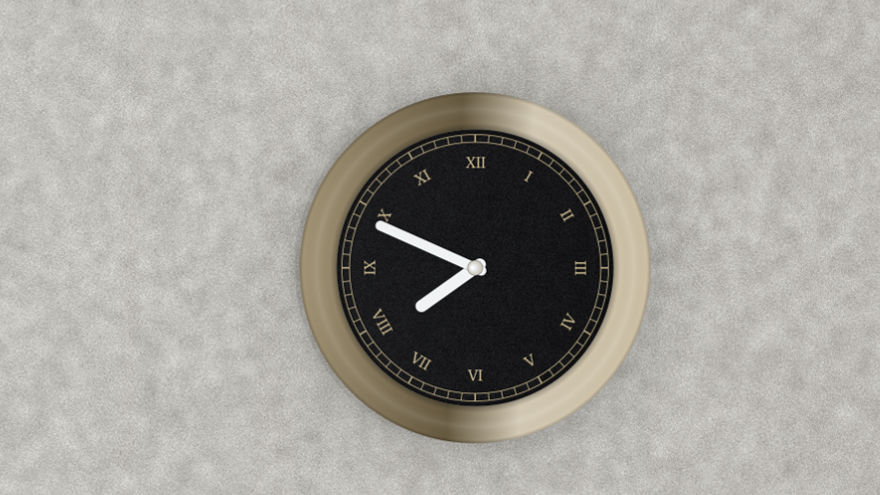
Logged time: 7,49
